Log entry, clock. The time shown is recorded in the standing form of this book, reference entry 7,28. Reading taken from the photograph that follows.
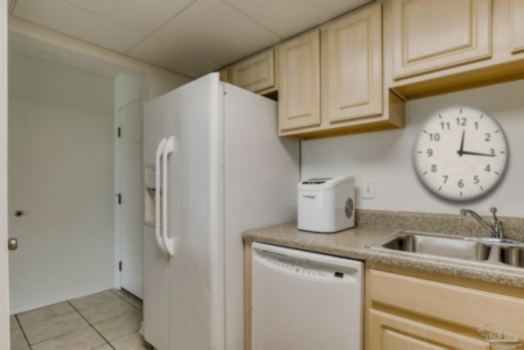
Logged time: 12,16
